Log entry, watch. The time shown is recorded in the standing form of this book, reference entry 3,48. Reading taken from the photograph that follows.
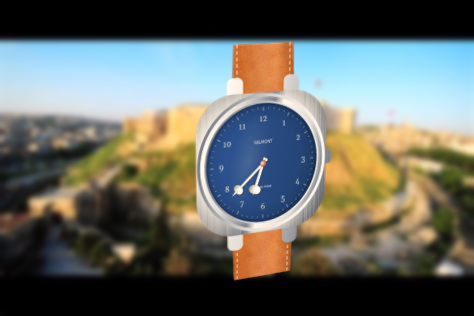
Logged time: 6,38
